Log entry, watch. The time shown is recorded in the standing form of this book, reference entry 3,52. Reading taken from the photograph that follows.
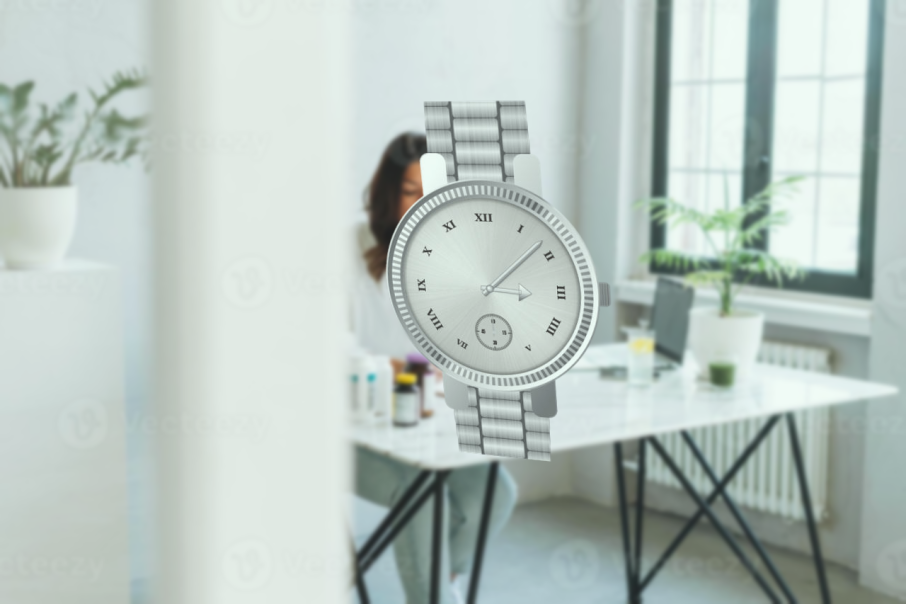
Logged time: 3,08
